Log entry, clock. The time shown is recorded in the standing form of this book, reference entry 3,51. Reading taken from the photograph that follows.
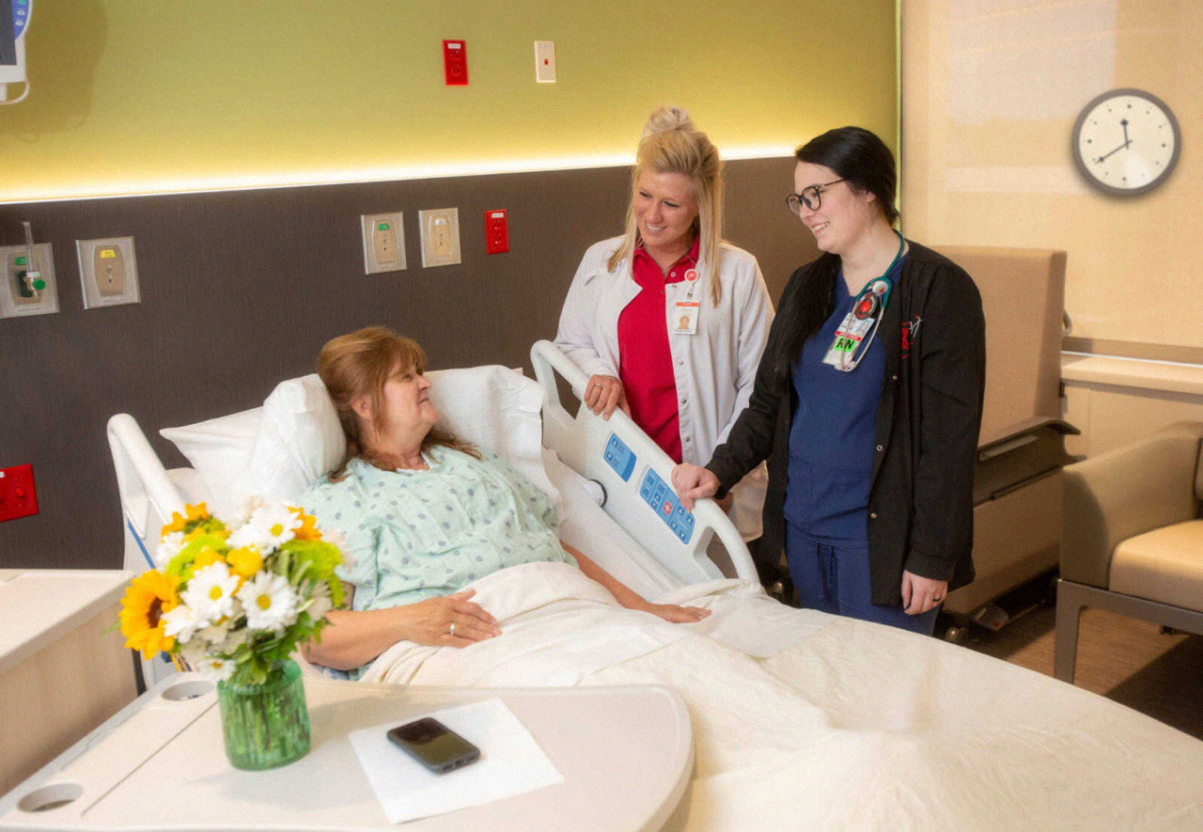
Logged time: 11,39
